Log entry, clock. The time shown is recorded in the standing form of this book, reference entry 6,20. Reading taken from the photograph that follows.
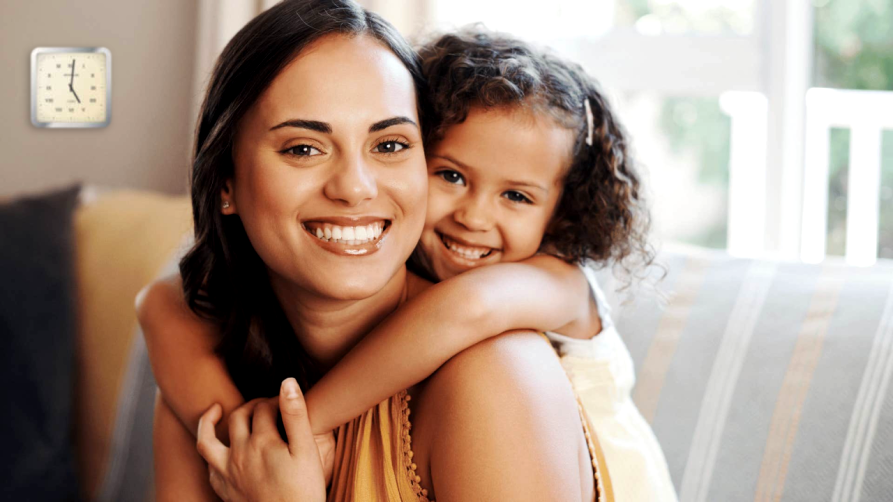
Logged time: 5,01
